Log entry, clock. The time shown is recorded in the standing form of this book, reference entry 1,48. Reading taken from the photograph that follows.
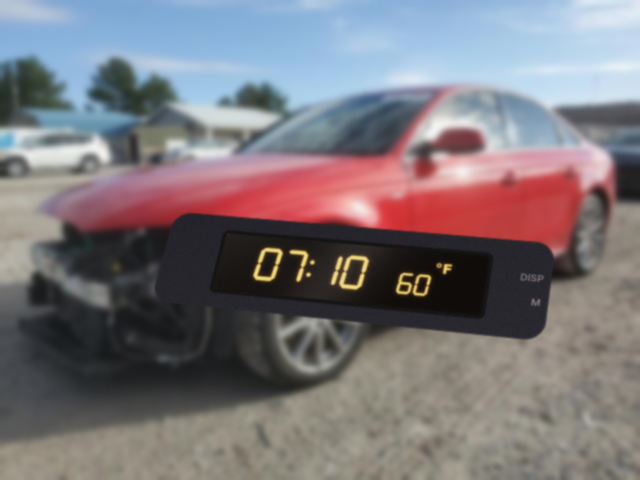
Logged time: 7,10
